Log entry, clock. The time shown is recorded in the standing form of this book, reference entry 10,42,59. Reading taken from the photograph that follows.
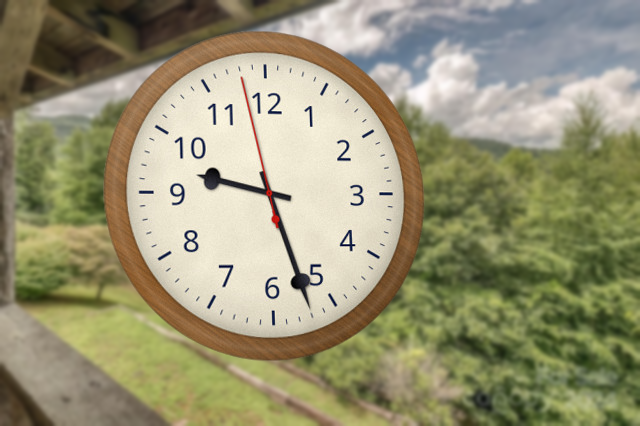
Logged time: 9,26,58
